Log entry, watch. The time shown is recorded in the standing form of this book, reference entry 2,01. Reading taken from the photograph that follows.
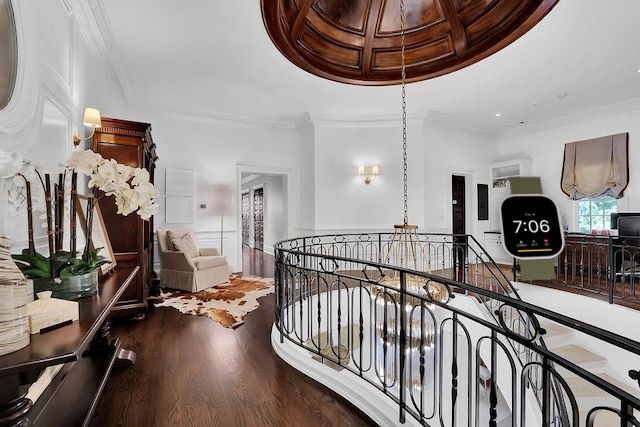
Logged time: 7,06
